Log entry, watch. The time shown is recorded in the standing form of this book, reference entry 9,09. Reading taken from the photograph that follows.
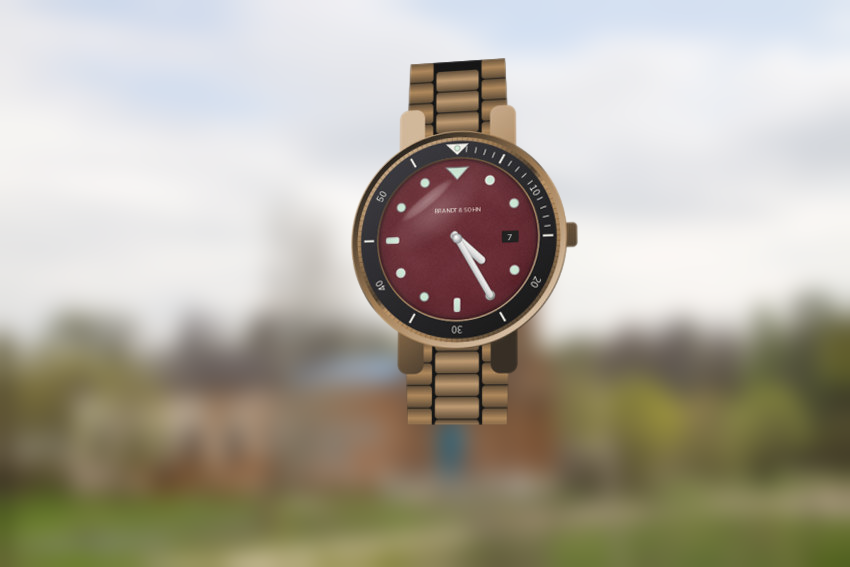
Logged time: 4,25
